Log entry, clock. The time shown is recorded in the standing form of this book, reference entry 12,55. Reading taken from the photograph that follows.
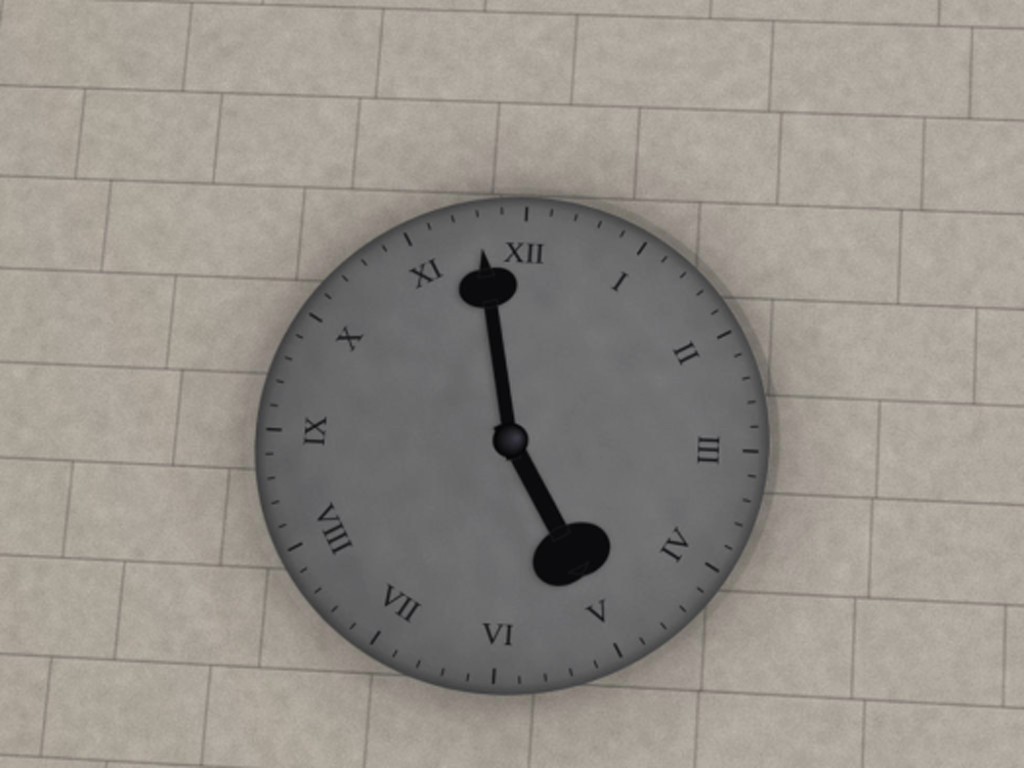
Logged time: 4,58
